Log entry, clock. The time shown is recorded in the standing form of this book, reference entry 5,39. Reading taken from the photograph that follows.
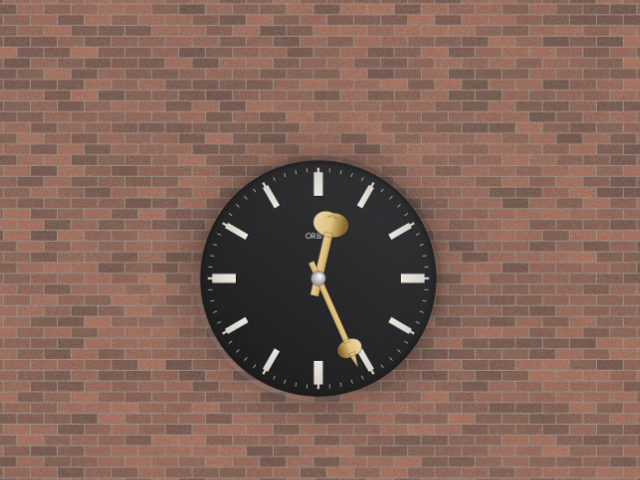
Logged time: 12,26
